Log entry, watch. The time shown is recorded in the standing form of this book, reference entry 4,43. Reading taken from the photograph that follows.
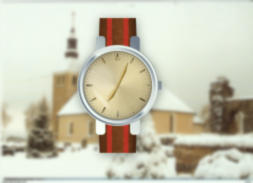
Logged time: 7,04
